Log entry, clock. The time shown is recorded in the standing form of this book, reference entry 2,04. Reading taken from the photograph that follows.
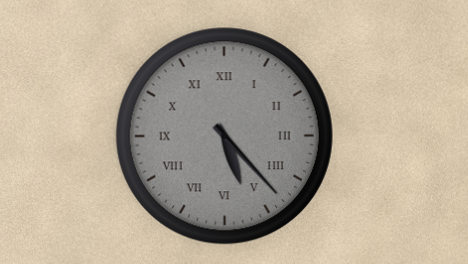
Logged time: 5,23
